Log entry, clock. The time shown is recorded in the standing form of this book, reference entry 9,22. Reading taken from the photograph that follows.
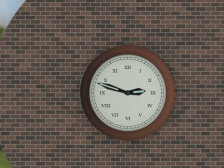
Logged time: 2,48
